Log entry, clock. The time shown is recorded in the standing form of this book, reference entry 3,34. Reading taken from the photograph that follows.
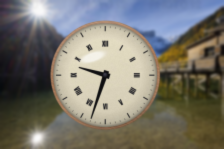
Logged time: 9,33
